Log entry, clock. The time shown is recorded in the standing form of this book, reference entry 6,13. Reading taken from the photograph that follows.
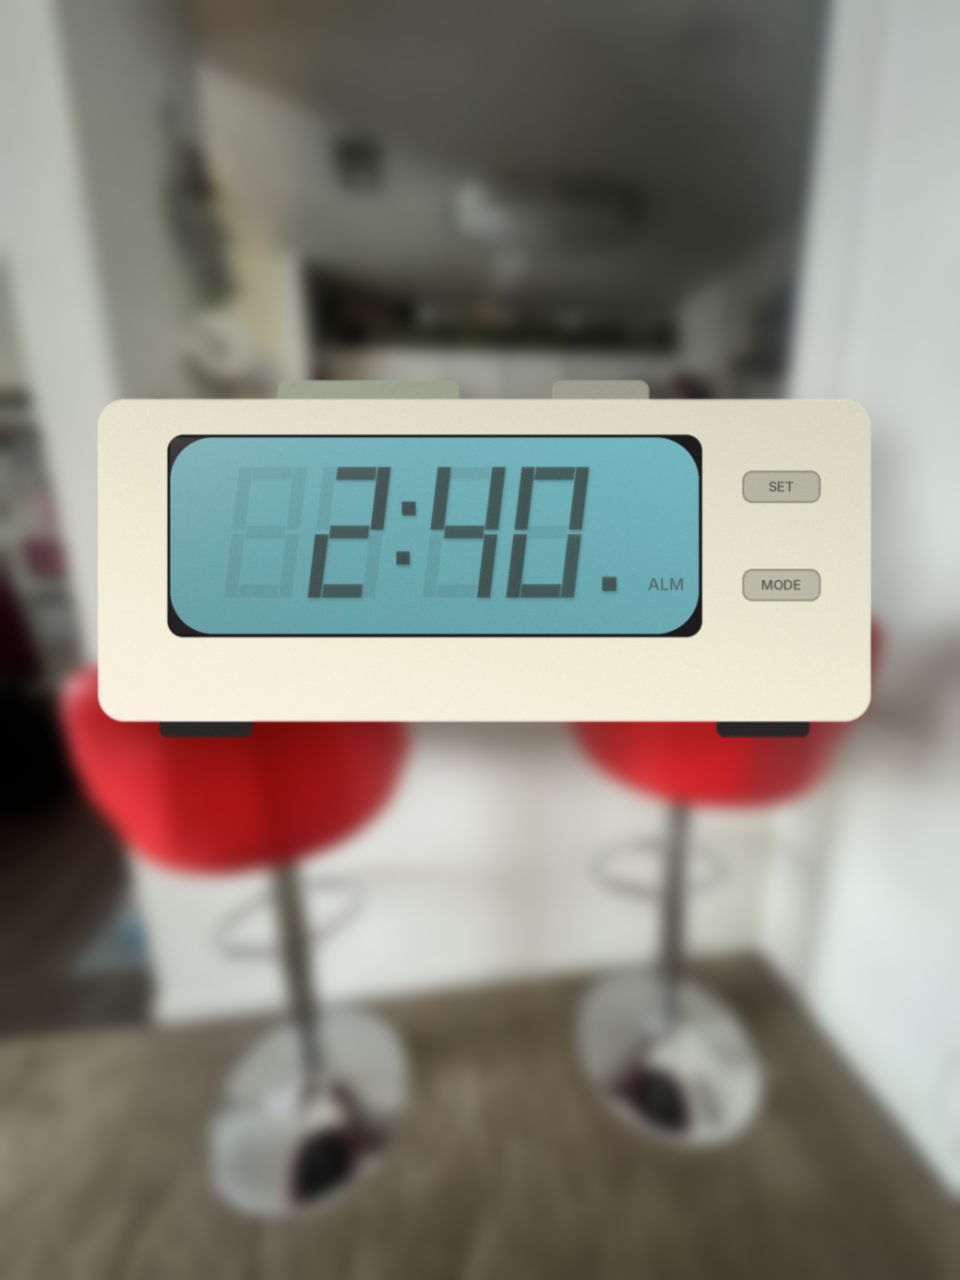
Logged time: 2,40
